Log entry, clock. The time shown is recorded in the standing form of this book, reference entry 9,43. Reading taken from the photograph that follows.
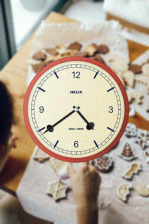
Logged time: 4,39
